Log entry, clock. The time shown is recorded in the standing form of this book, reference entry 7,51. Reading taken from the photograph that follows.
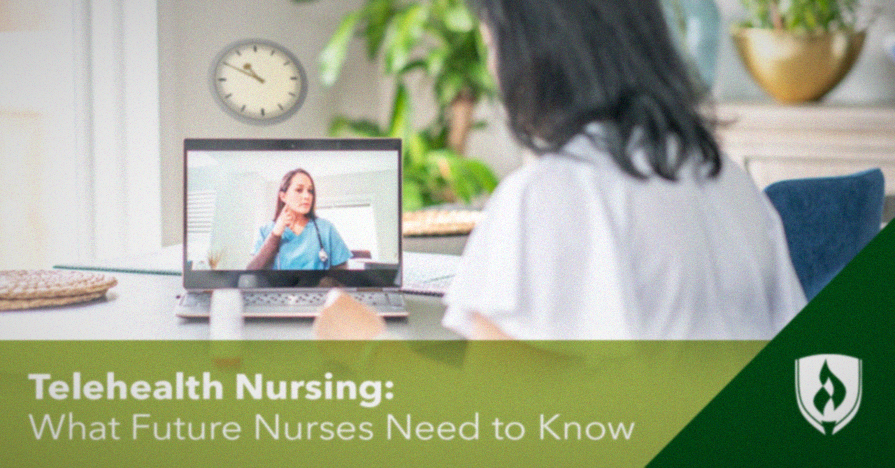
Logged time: 10,50
